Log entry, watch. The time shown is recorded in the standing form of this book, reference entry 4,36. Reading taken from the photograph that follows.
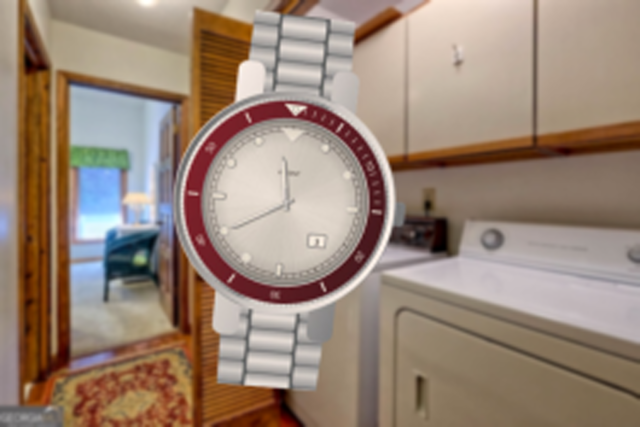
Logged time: 11,40
